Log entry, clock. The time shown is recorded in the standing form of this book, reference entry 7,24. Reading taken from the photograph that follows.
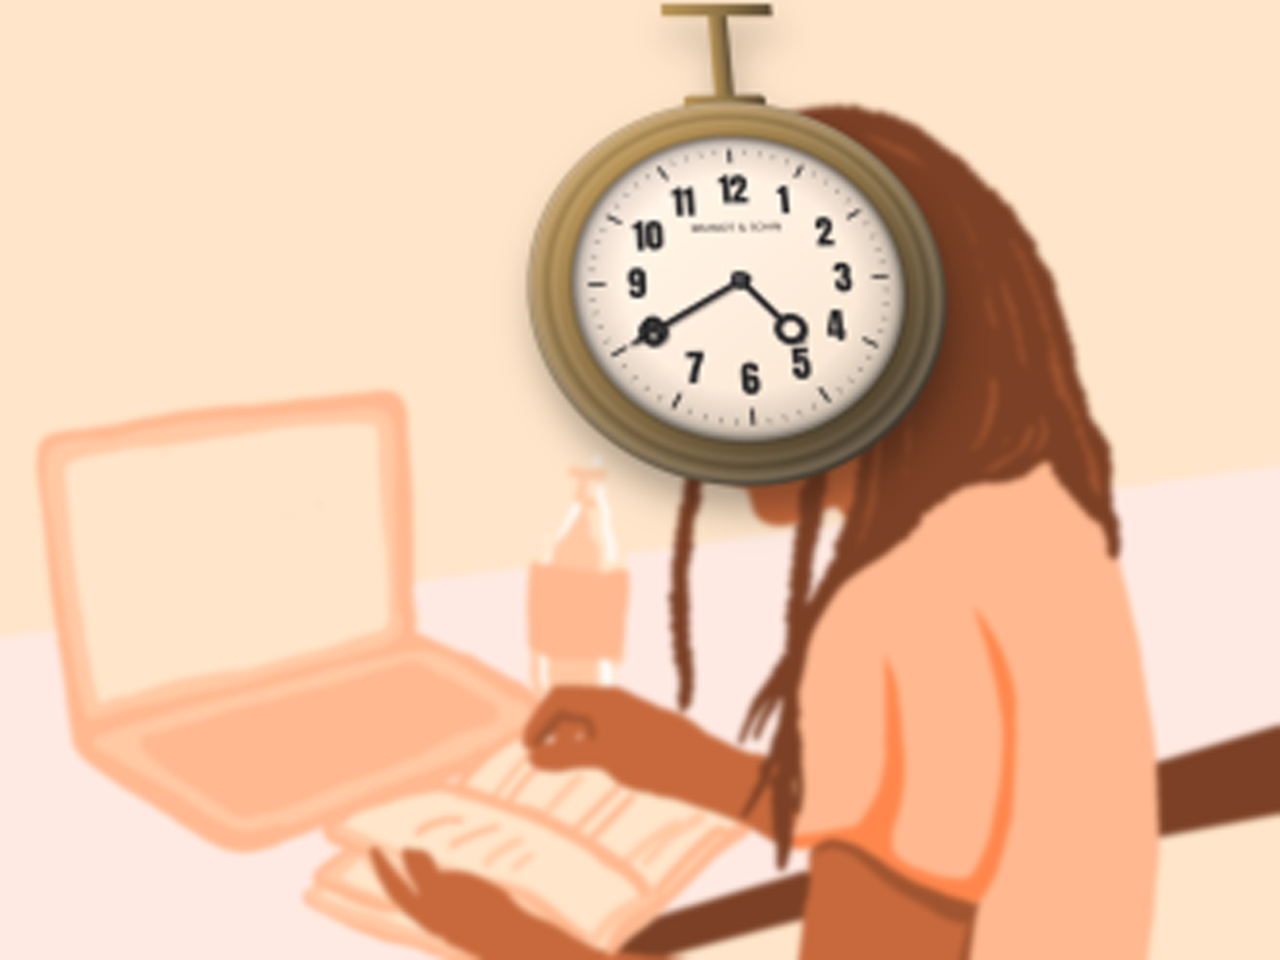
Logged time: 4,40
